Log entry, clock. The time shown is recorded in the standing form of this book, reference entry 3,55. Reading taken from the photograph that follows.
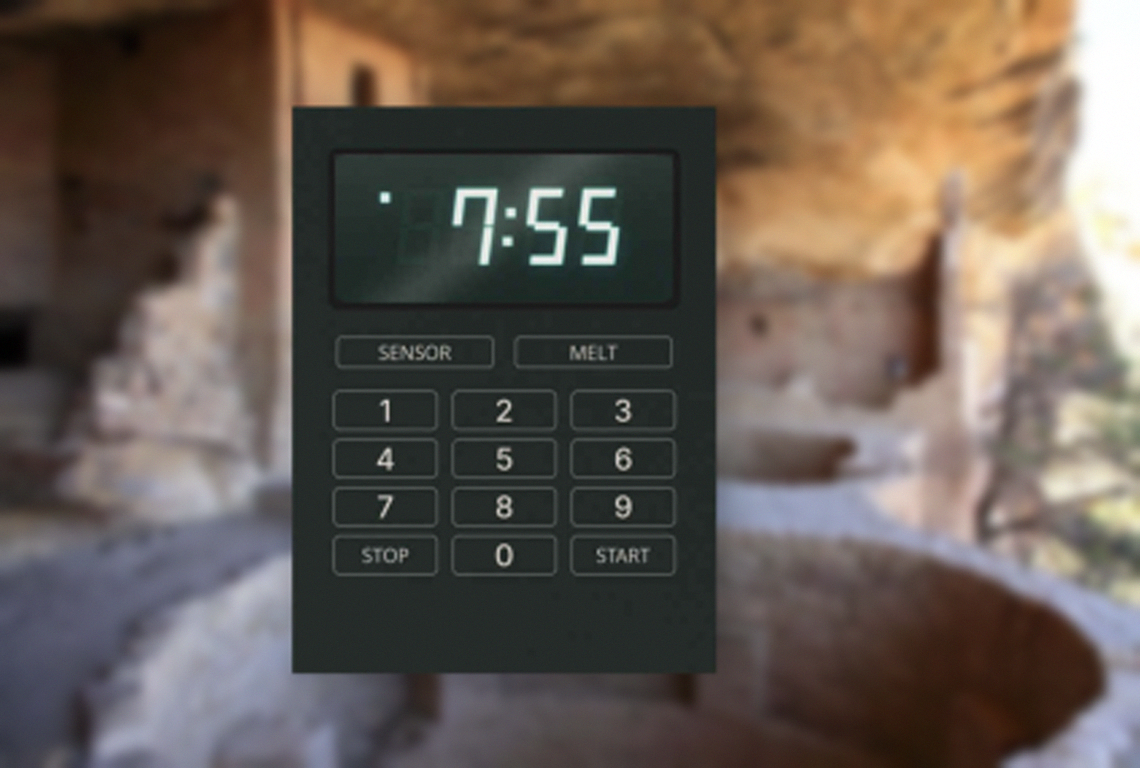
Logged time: 7,55
